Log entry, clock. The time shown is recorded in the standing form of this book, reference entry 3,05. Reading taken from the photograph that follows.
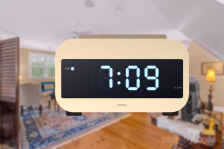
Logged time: 7,09
